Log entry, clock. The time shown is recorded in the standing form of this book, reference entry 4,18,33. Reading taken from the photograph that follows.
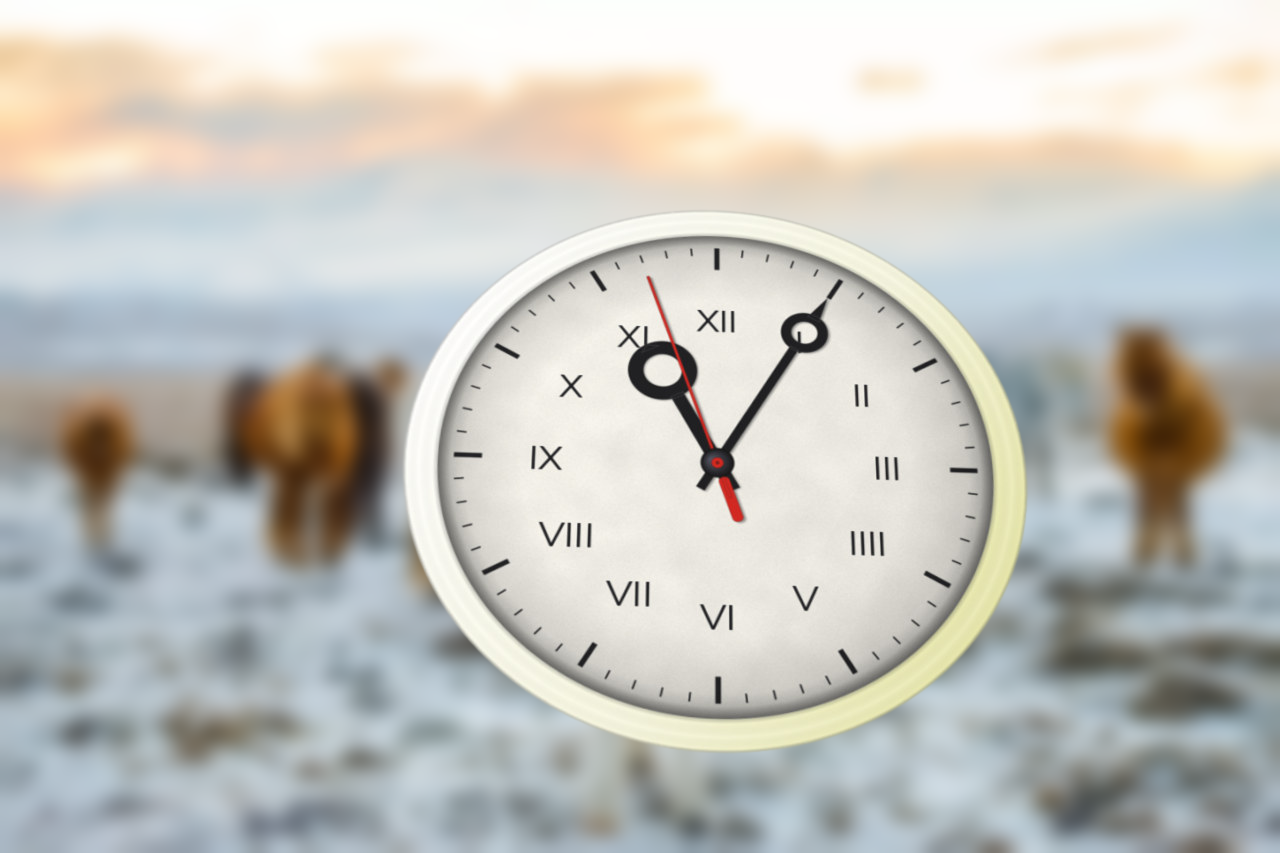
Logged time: 11,04,57
